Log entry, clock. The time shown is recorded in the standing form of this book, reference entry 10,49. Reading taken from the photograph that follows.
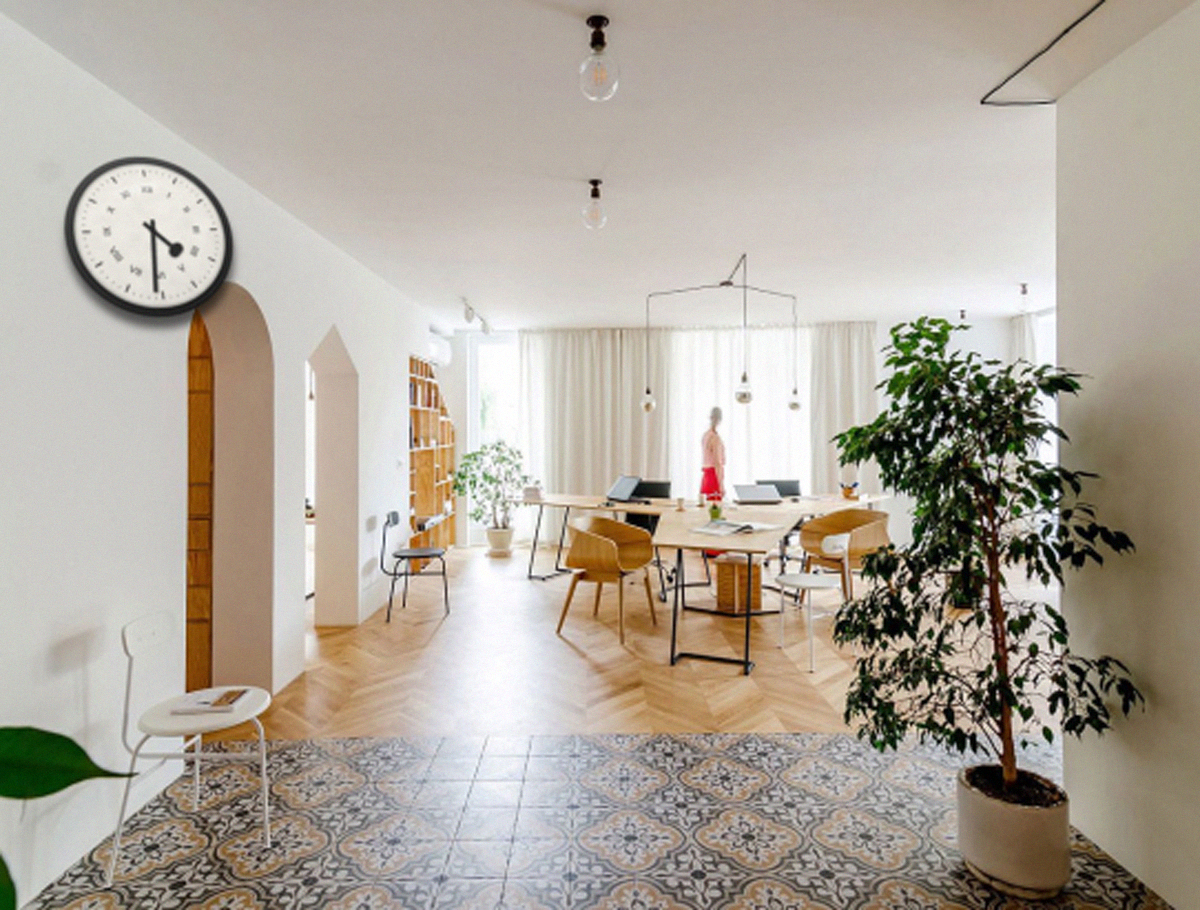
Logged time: 4,31
